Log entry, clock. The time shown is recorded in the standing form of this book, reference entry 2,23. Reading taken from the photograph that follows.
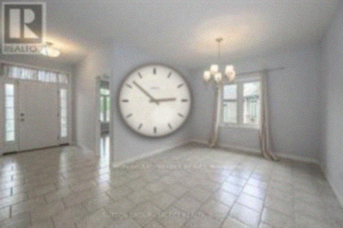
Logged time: 2,52
